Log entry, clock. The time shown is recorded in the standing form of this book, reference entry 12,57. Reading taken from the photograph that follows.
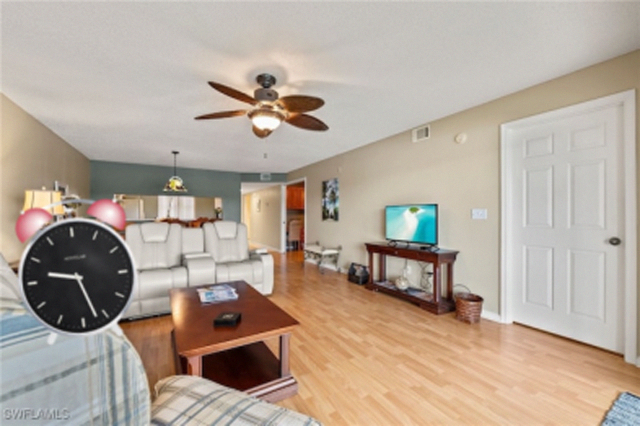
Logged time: 9,27
